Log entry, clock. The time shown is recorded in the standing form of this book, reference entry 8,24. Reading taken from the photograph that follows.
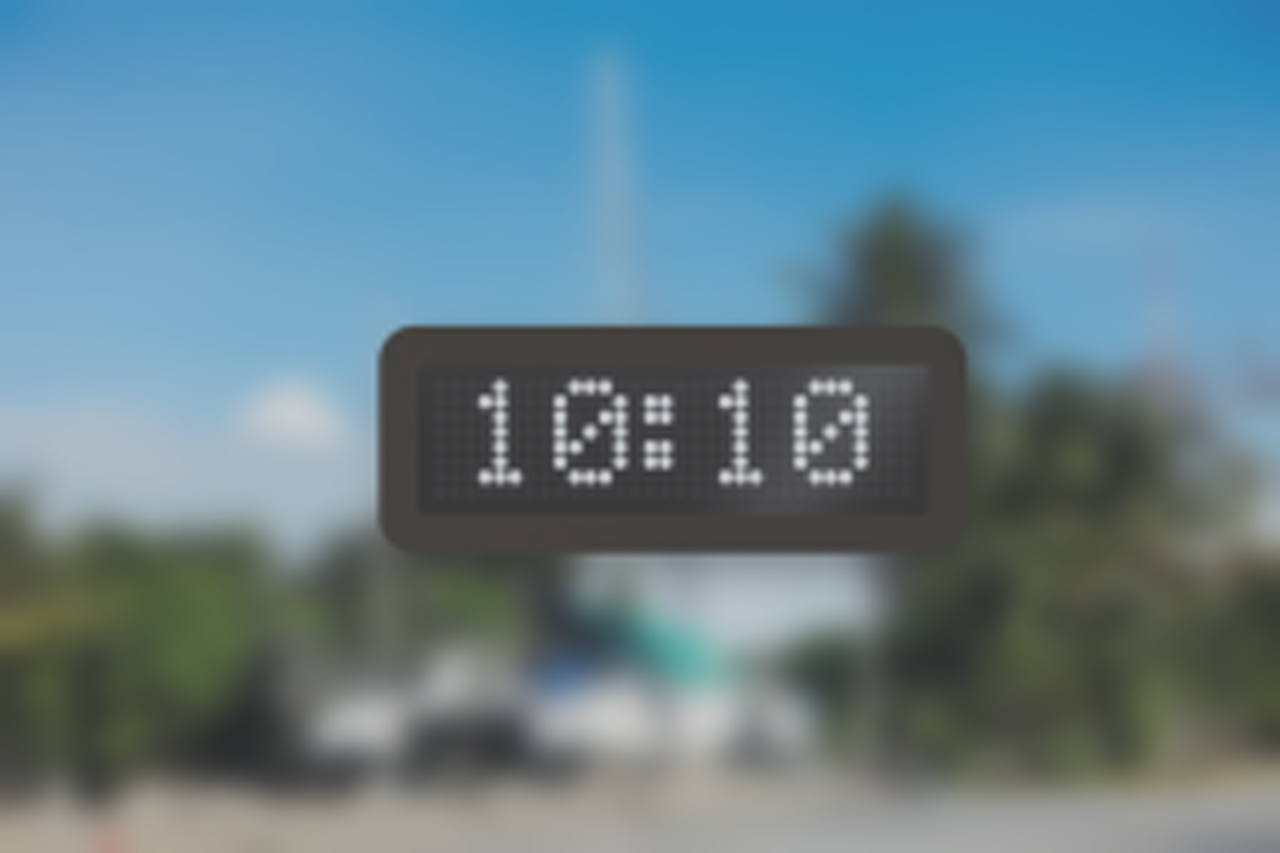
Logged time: 10,10
